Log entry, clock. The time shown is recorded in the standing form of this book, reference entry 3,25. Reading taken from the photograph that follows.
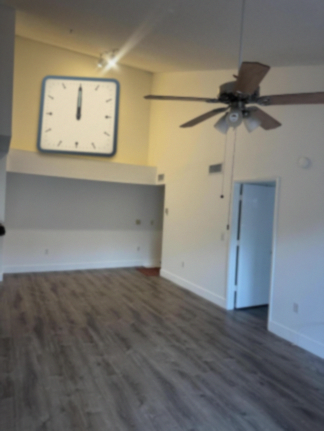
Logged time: 12,00
